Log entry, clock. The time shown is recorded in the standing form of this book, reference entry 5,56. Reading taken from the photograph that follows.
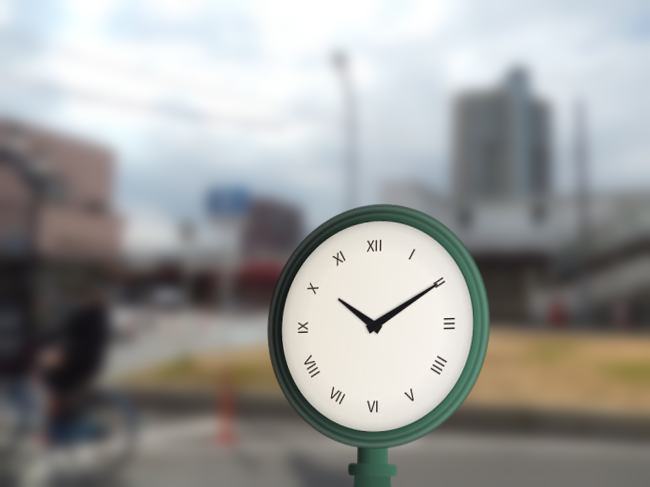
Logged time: 10,10
